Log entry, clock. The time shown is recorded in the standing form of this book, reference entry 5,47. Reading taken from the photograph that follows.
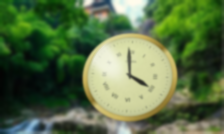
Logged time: 3,59
